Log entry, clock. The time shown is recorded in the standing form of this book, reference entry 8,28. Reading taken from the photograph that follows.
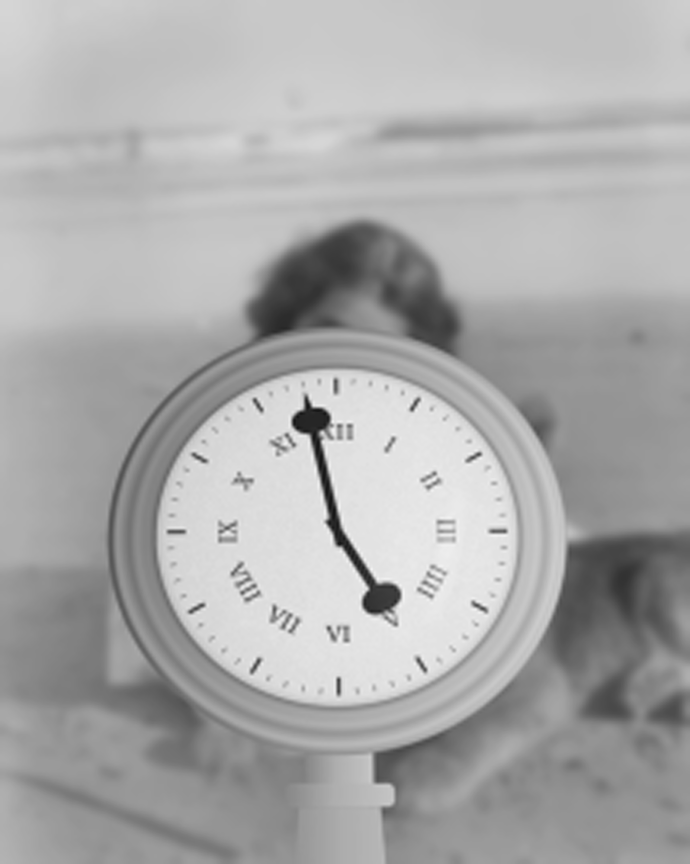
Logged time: 4,58
